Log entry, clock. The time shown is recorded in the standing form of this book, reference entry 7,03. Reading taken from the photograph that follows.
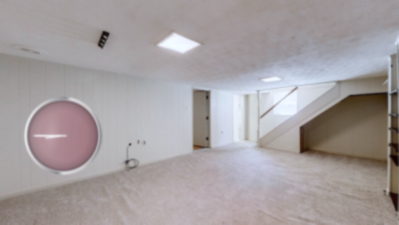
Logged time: 8,45
